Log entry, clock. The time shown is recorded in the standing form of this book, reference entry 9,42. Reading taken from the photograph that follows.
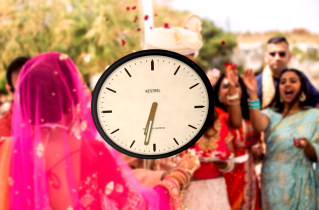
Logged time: 6,32
